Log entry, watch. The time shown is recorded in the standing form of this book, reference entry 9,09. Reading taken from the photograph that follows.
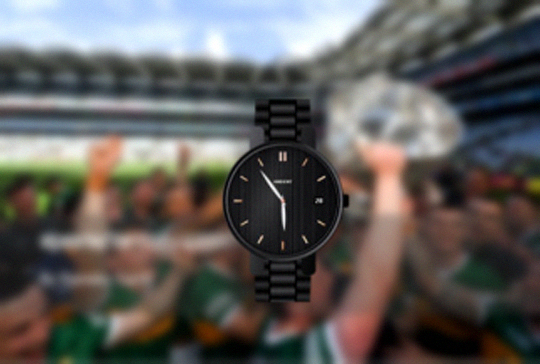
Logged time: 5,54
